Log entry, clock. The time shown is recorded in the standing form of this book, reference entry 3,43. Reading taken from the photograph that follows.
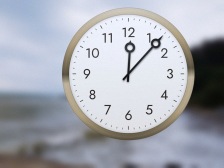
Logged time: 12,07
